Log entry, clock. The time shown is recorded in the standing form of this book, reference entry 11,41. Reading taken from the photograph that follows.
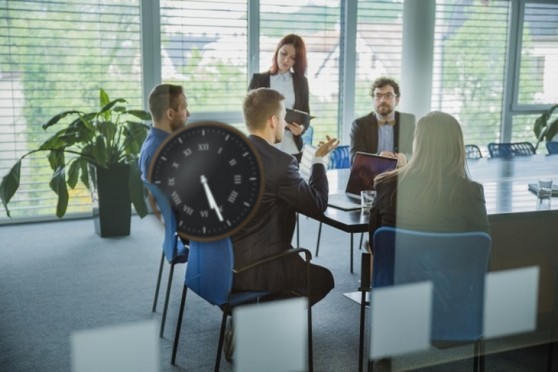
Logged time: 5,26
